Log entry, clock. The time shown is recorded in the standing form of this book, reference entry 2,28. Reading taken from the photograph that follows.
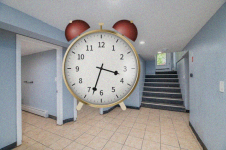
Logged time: 3,33
